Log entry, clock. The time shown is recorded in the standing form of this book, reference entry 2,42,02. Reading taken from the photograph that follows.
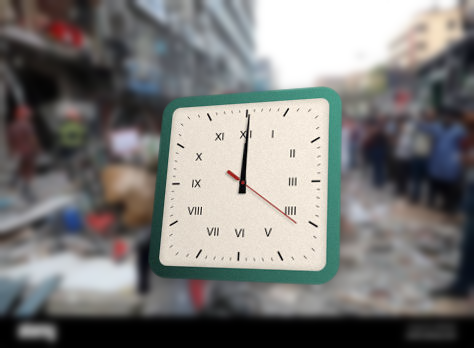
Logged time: 12,00,21
